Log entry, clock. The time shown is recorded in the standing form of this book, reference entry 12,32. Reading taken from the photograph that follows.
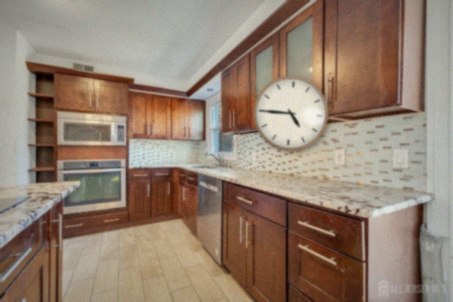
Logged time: 4,45
